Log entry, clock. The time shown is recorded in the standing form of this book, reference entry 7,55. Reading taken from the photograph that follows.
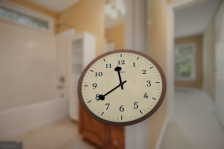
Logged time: 11,39
